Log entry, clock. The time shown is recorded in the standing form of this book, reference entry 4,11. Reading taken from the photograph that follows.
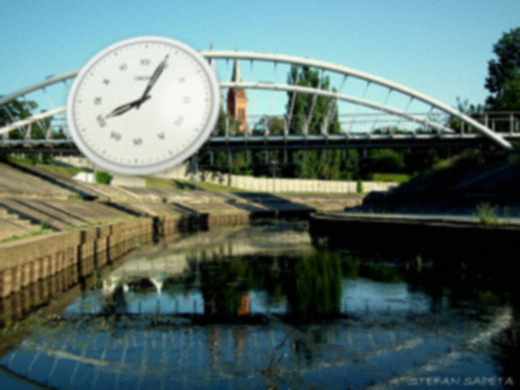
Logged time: 8,04
